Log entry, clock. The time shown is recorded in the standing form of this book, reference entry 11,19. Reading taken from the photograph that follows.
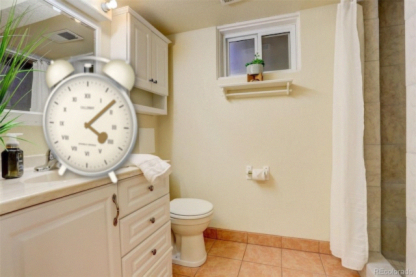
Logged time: 4,08
